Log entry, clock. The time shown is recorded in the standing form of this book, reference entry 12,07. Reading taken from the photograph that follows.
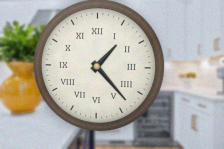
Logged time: 1,23
